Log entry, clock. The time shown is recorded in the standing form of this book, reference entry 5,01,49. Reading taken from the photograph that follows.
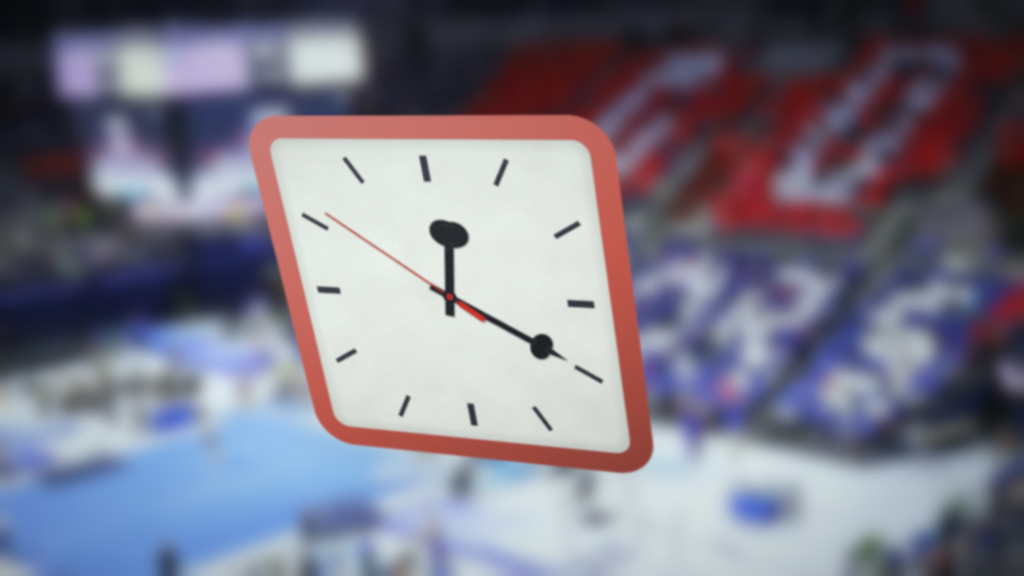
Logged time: 12,19,51
